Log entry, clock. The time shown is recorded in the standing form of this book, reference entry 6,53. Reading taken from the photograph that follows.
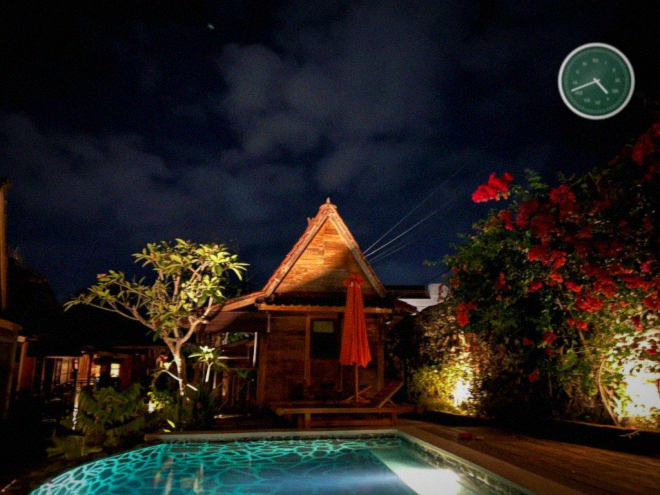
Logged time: 4,42
